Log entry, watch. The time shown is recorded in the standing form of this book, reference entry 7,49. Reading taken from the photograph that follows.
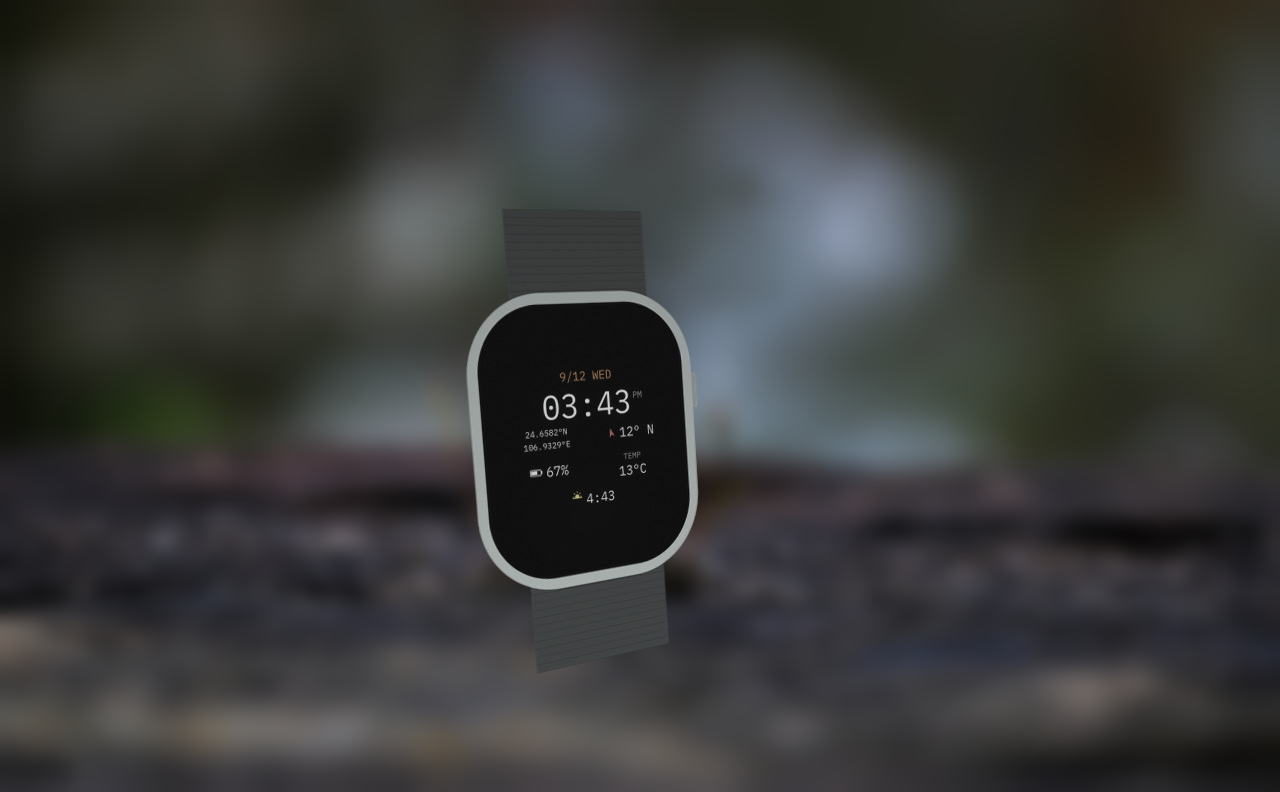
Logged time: 3,43
